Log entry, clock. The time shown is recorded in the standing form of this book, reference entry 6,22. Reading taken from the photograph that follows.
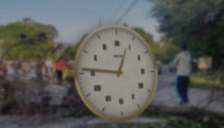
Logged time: 12,46
